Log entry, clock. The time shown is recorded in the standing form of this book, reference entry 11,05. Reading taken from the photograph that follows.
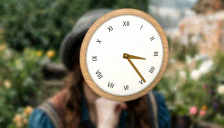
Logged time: 3,24
